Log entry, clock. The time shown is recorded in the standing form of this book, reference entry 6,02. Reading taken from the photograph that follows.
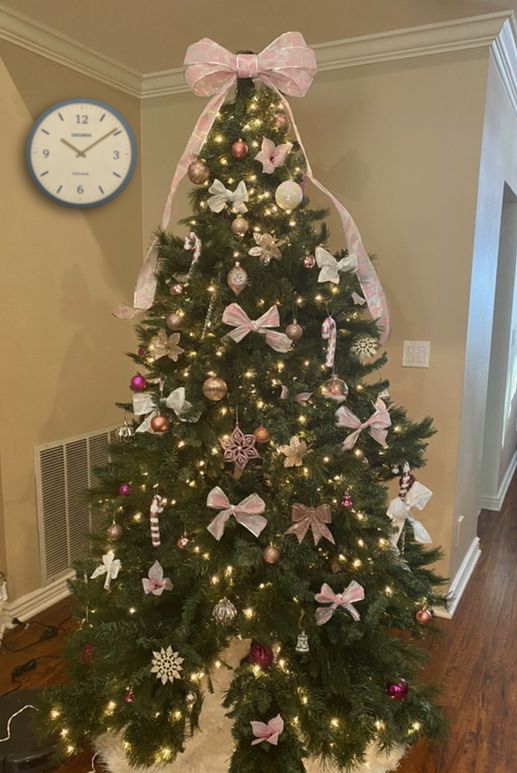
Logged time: 10,09
